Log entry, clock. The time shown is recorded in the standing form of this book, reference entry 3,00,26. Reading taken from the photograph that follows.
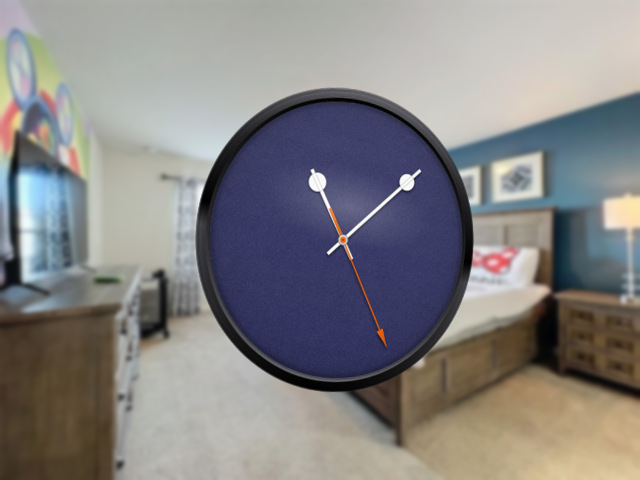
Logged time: 11,08,26
